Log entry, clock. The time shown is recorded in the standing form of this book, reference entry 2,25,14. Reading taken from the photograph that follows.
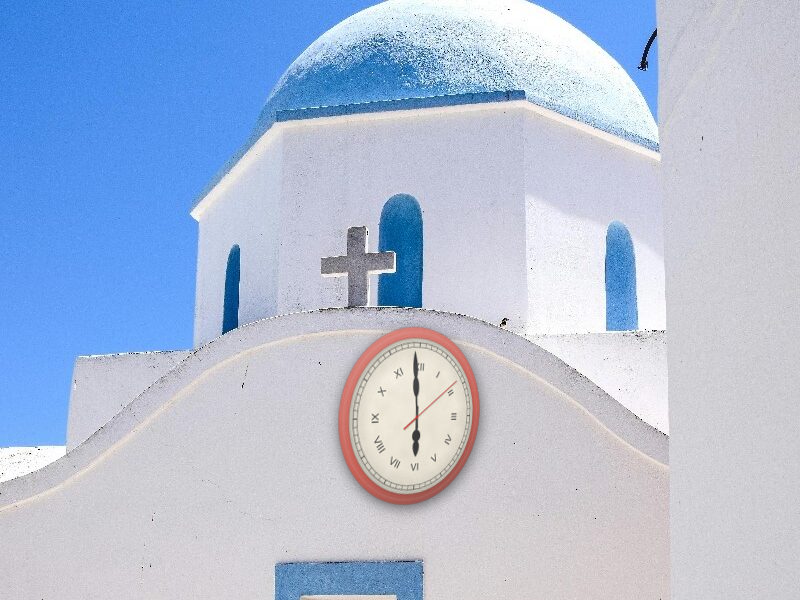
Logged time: 5,59,09
